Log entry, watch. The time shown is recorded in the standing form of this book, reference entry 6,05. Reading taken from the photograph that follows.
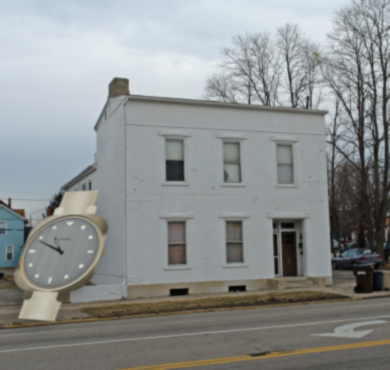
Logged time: 10,49
